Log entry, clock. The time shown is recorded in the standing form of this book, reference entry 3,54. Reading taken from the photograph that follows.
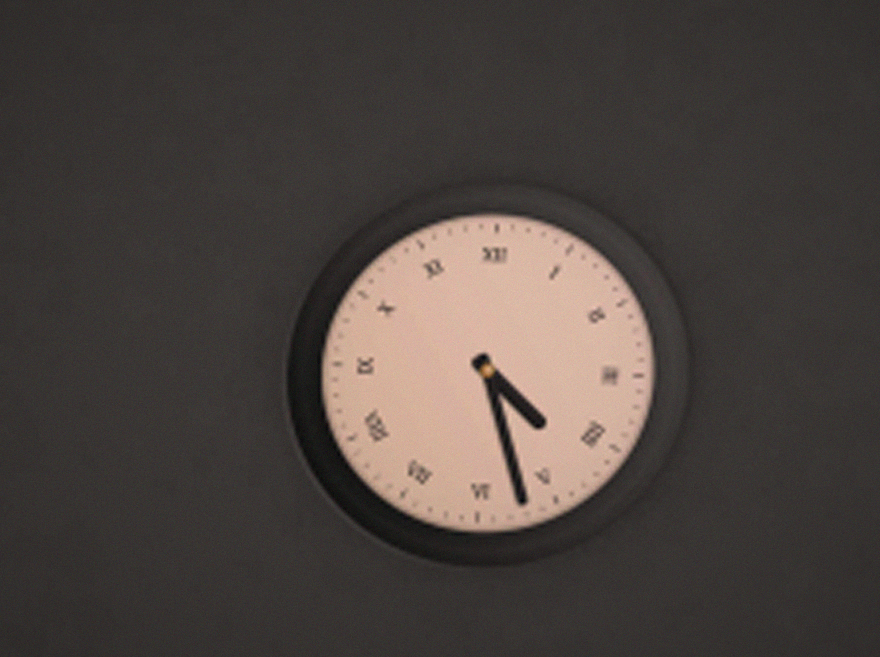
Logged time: 4,27
